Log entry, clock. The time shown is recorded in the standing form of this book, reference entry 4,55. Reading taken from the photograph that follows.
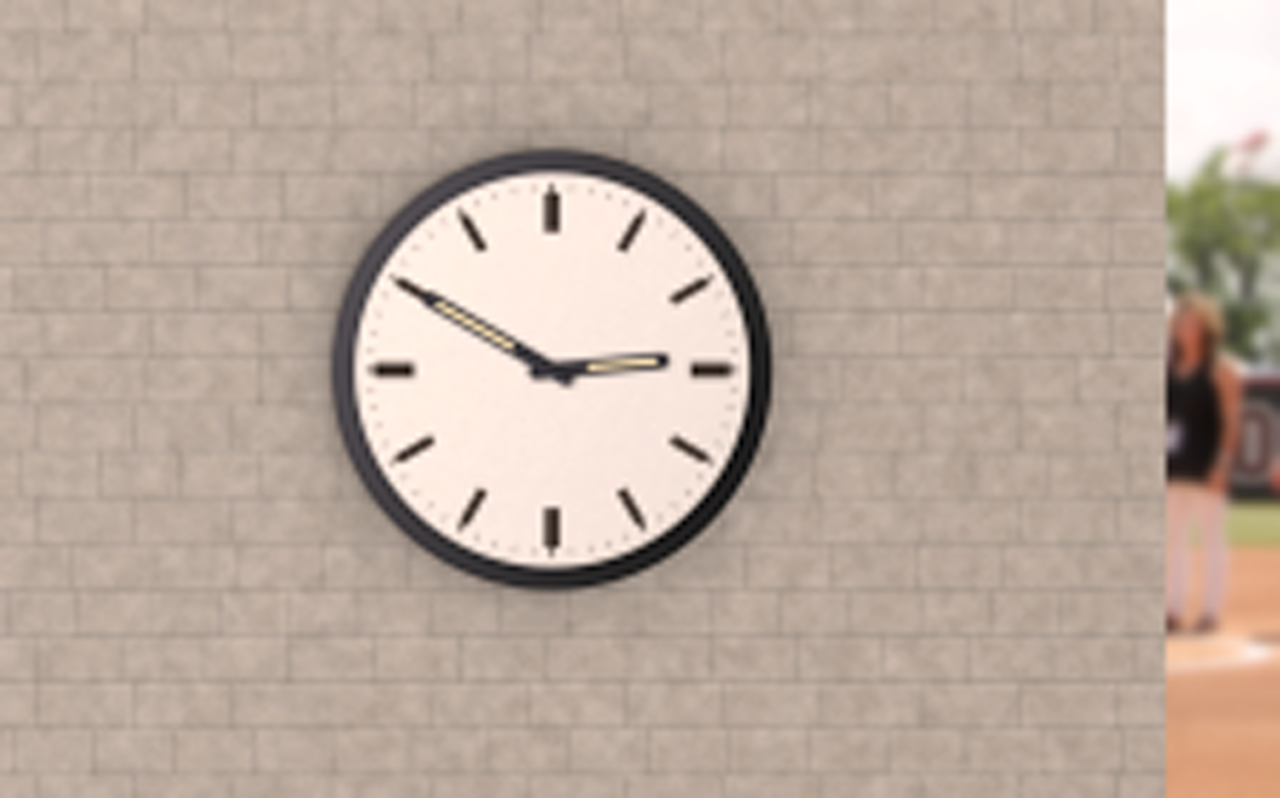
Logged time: 2,50
